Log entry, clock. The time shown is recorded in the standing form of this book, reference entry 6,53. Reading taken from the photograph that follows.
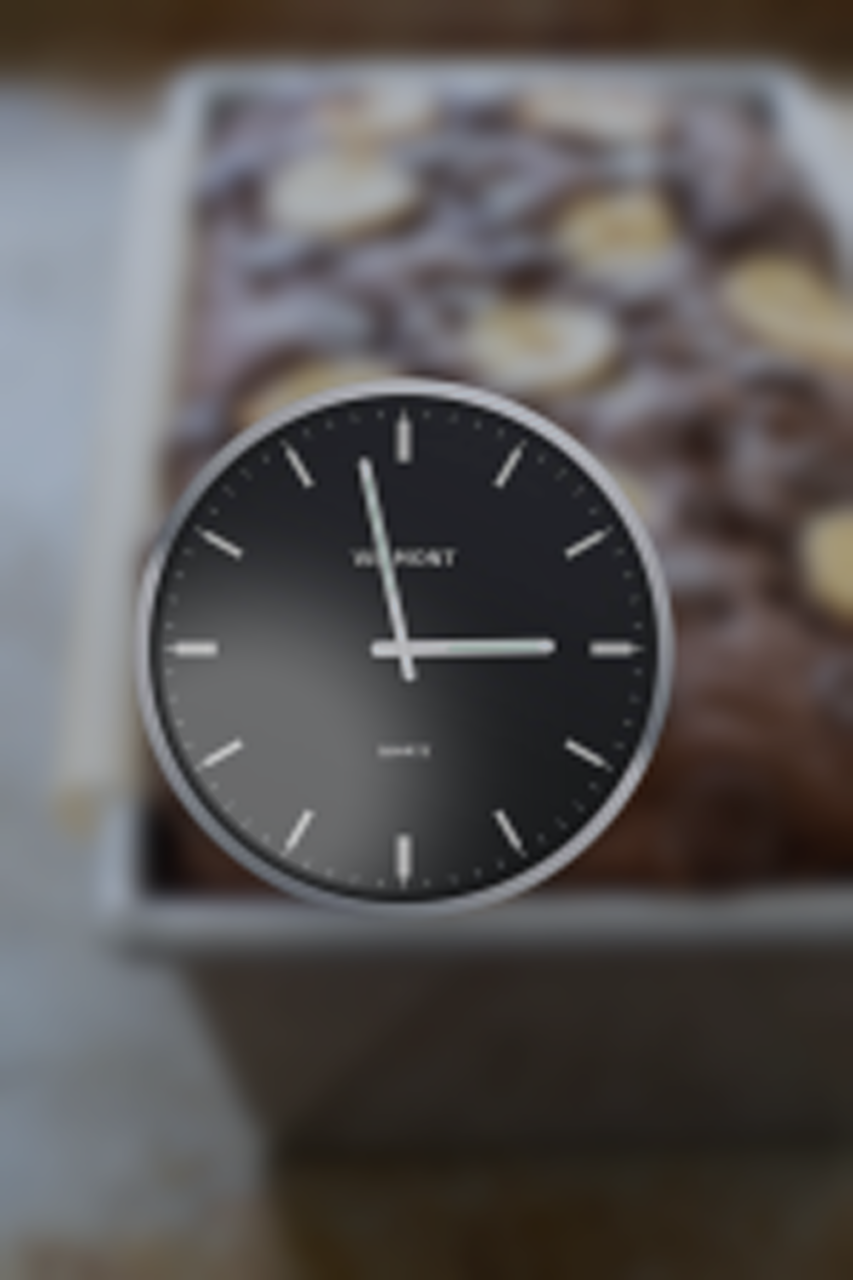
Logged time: 2,58
